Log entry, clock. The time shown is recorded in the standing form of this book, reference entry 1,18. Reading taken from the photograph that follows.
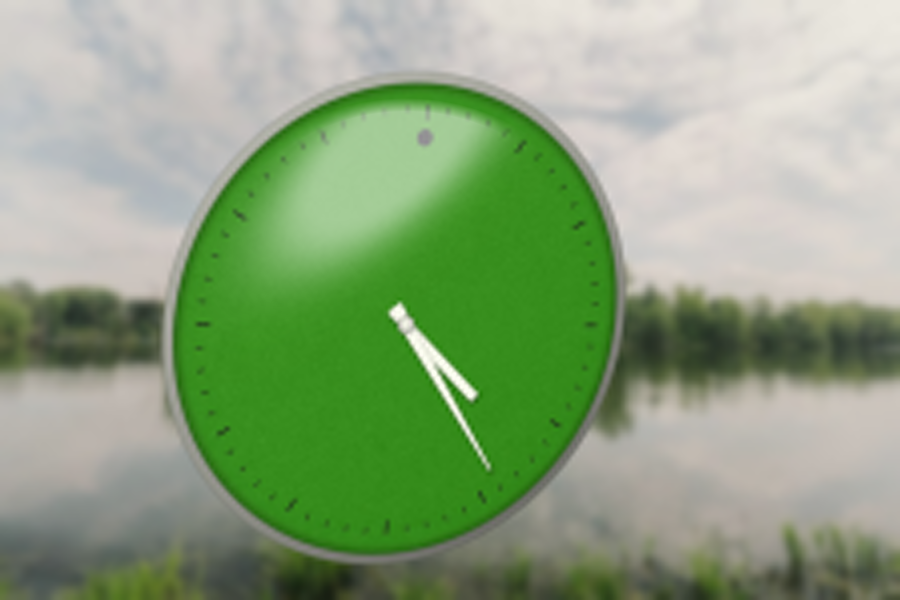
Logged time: 4,24
